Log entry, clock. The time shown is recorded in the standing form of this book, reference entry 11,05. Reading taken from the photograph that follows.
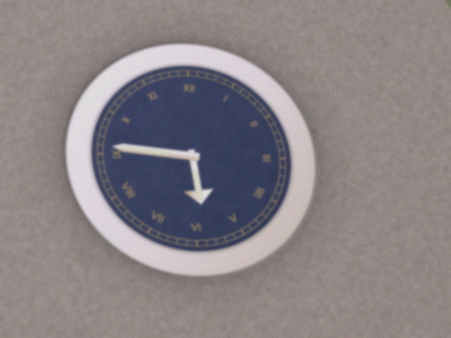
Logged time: 5,46
